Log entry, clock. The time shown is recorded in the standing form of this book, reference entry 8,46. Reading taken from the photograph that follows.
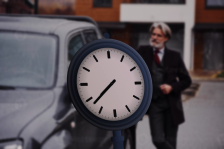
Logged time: 7,38
